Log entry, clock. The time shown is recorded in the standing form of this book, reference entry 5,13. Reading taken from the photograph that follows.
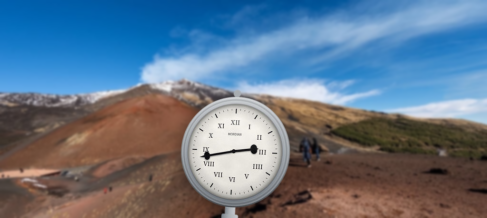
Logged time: 2,43
